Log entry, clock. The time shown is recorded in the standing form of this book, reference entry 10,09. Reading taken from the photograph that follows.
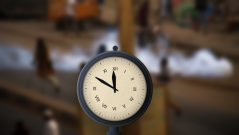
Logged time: 11,50
